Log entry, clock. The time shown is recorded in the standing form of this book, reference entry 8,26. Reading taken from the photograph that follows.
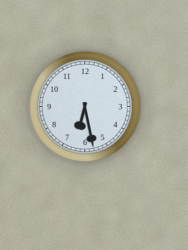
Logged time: 6,28
